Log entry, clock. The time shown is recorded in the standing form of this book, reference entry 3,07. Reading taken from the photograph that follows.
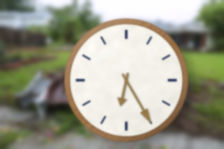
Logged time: 6,25
